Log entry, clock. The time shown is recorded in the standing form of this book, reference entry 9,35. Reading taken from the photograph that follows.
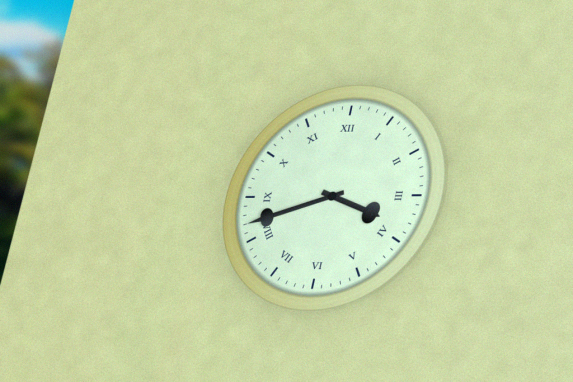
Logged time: 3,42
